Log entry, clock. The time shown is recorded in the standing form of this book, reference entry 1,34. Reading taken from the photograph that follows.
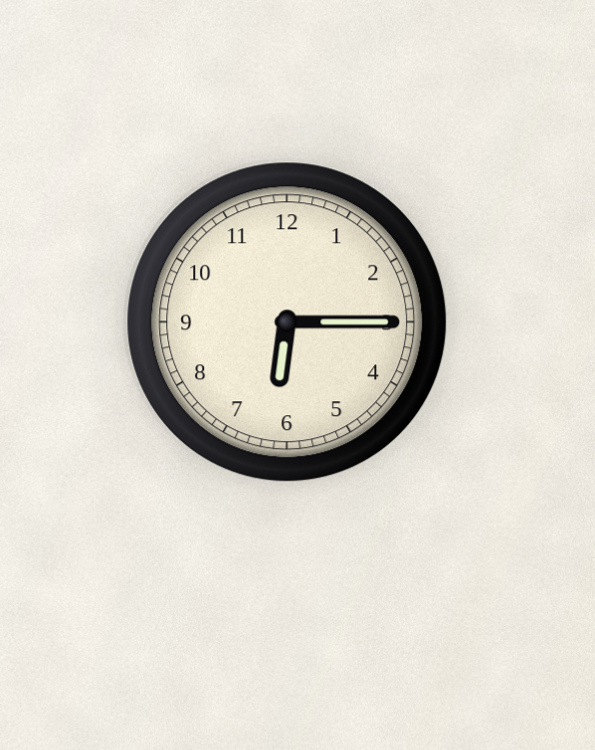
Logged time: 6,15
